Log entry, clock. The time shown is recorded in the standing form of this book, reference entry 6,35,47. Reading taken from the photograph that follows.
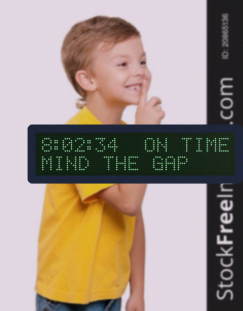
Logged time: 8,02,34
